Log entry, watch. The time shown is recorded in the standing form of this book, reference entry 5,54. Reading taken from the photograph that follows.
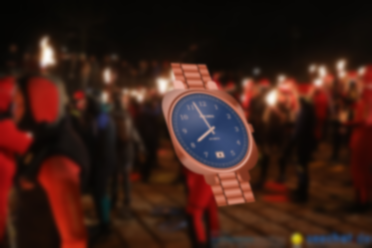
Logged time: 7,57
